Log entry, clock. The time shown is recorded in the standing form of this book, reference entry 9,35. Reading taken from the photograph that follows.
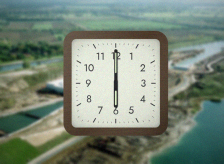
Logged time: 6,00
